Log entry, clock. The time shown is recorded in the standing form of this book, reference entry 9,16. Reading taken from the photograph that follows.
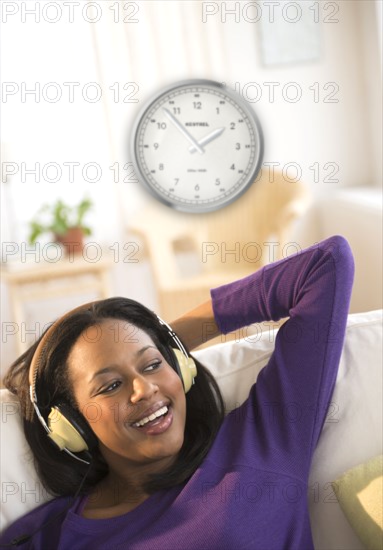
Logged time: 1,53
